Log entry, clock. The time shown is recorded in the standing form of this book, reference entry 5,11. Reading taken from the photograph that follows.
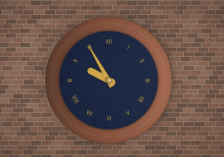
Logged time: 9,55
